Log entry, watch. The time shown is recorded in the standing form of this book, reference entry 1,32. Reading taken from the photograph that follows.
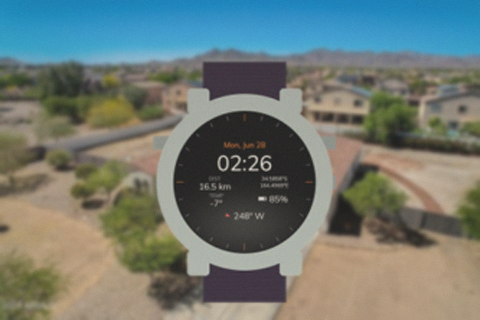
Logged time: 2,26
